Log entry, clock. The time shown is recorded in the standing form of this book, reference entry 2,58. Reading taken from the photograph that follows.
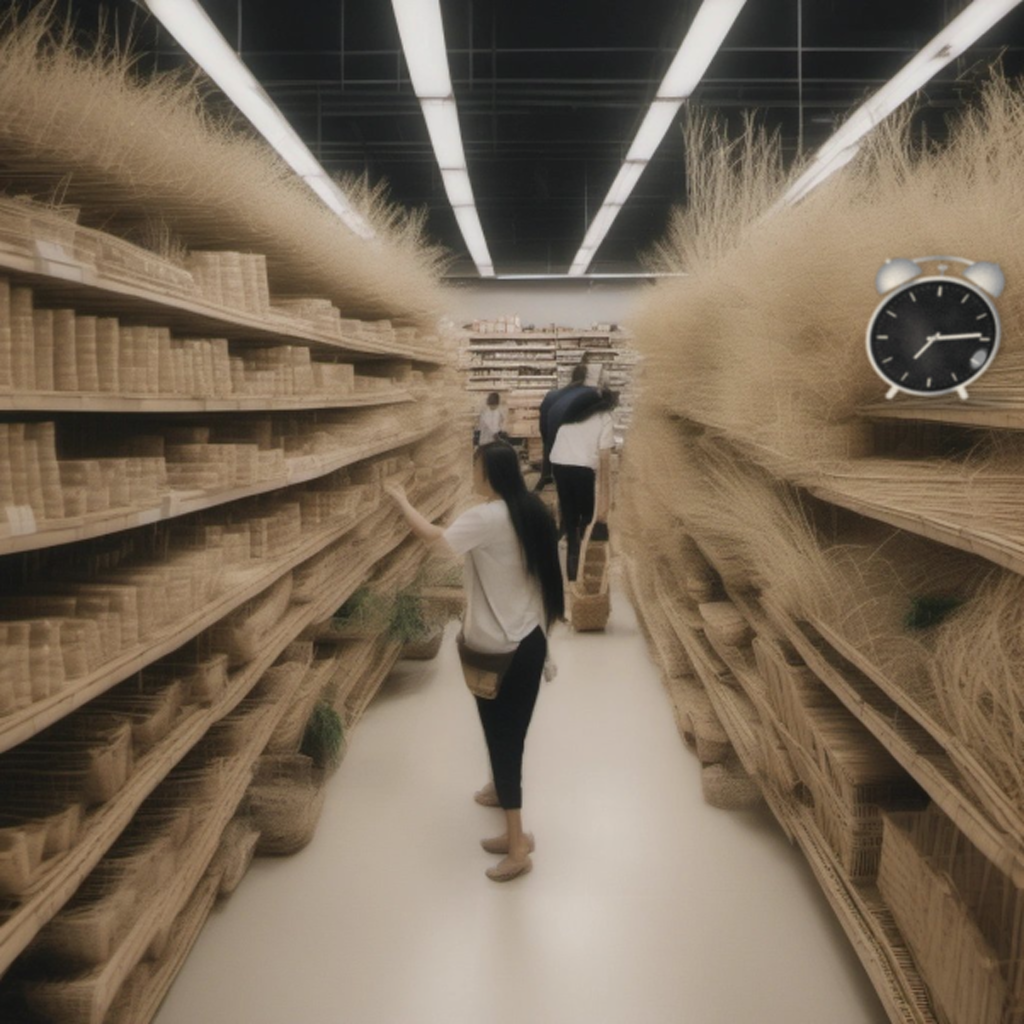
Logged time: 7,14
